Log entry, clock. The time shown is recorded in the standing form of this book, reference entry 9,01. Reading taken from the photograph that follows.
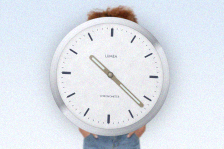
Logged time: 10,22
